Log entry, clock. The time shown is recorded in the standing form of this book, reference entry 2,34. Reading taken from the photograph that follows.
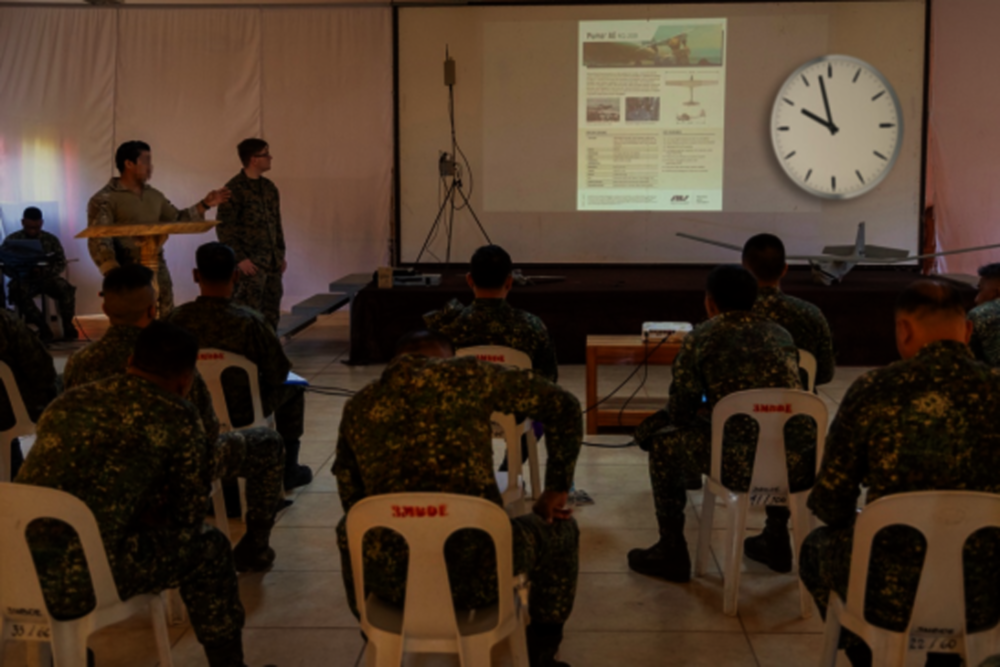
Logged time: 9,58
